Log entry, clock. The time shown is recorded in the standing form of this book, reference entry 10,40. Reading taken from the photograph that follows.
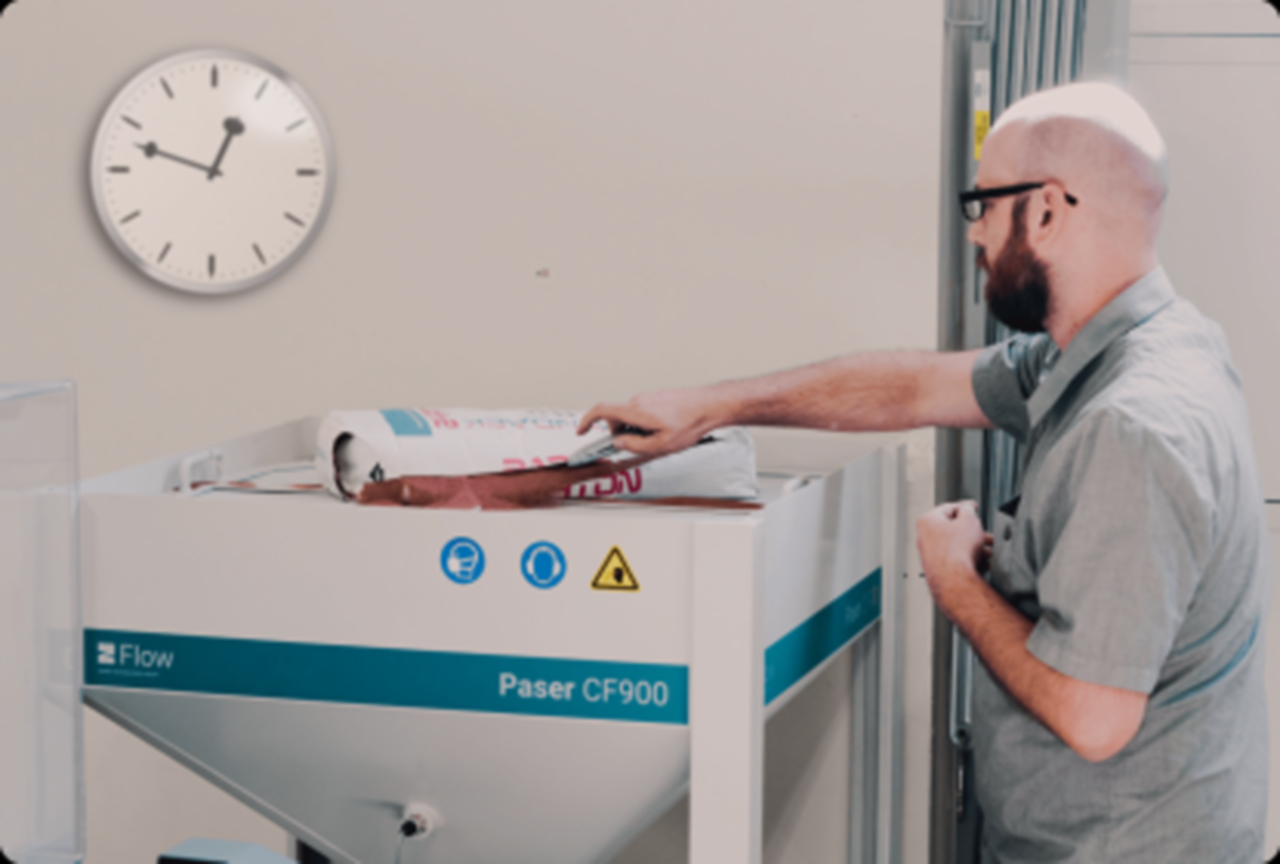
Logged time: 12,48
